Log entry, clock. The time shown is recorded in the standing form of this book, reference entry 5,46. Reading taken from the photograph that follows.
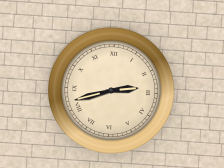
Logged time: 2,42
